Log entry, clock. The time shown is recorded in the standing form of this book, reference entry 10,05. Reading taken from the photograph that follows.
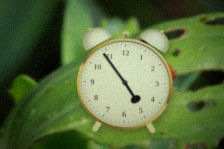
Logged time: 4,54
